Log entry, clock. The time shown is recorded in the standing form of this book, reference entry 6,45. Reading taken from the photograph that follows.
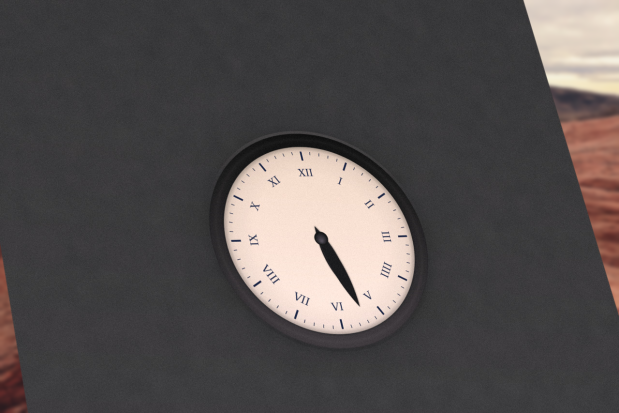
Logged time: 5,27
